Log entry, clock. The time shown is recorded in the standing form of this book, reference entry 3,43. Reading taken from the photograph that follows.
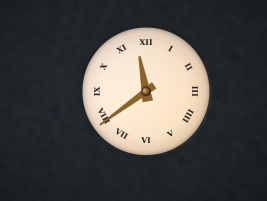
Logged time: 11,39
